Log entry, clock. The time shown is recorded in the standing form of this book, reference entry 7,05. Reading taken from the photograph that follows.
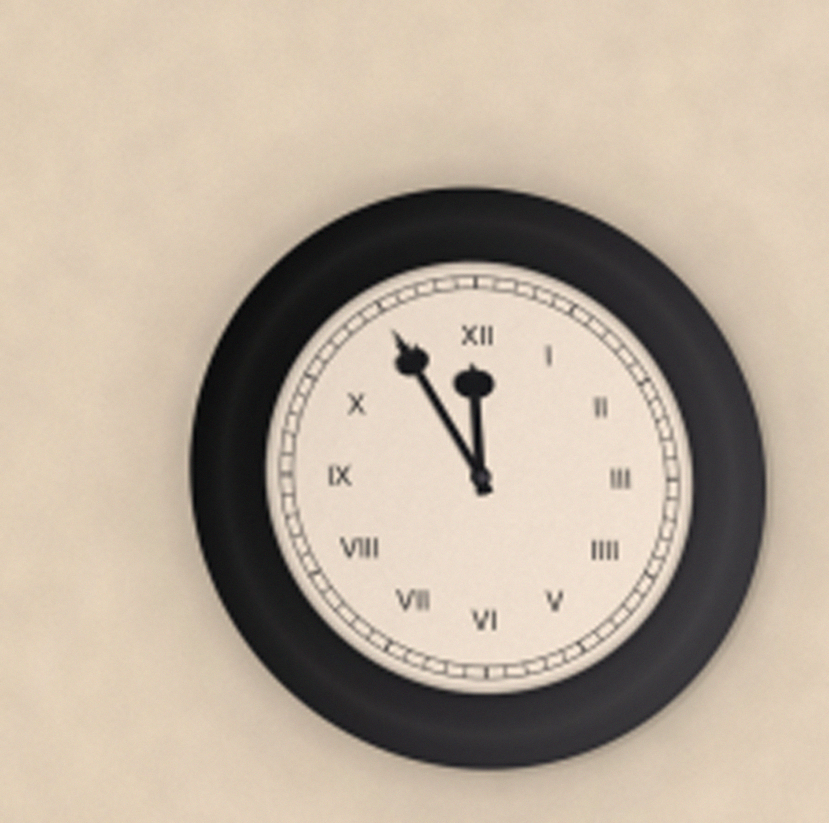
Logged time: 11,55
